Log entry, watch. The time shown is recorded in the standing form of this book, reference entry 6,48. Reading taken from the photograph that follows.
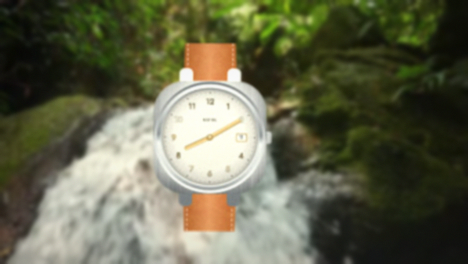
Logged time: 8,10
